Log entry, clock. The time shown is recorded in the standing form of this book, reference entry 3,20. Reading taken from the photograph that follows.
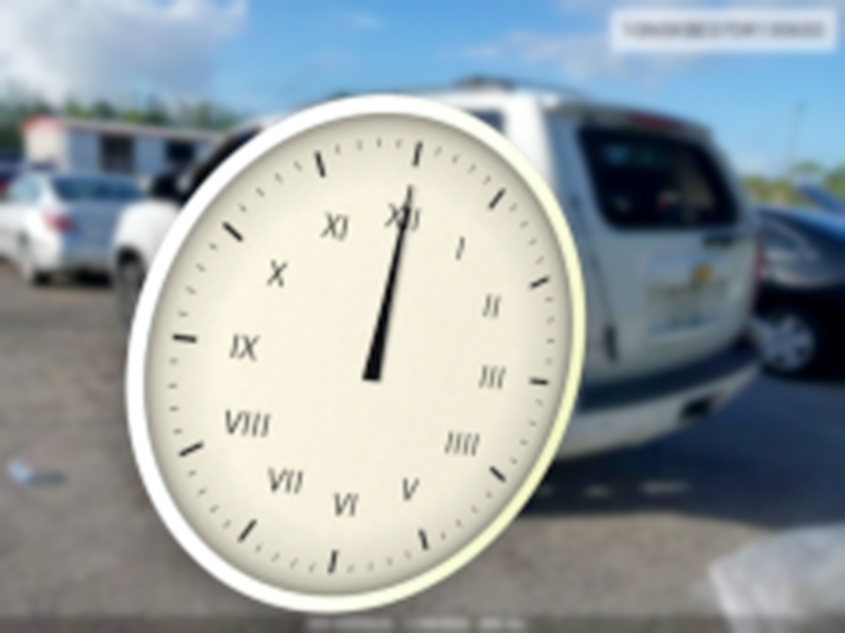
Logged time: 12,00
